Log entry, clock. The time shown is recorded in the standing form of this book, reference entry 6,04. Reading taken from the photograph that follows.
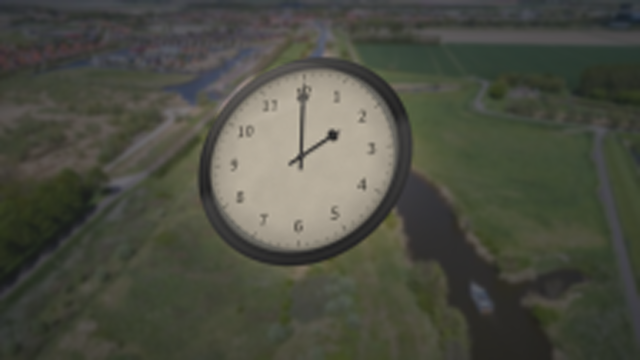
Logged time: 2,00
